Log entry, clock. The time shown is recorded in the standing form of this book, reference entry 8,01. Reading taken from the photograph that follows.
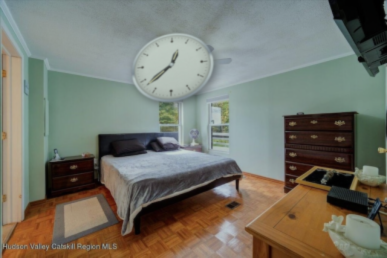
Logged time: 12,38
